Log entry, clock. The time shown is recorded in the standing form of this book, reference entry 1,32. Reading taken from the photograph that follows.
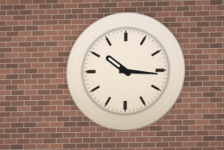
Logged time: 10,16
